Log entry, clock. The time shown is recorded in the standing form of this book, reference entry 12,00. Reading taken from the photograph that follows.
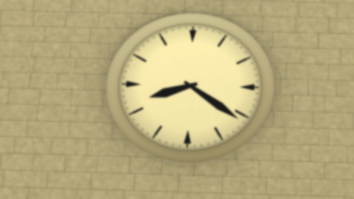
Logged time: 8,21
